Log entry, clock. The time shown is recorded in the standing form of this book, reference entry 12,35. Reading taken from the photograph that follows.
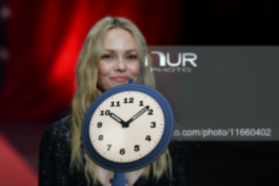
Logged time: 10,08
